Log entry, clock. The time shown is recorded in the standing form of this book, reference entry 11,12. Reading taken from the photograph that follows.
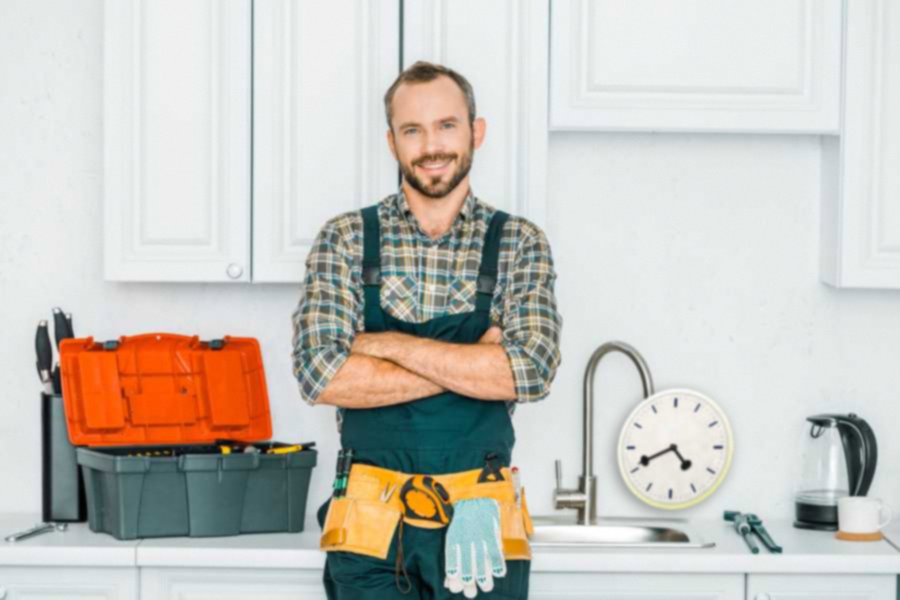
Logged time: 4,41
